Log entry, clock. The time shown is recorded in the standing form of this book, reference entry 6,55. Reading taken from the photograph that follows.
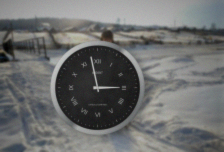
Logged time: 2,58
